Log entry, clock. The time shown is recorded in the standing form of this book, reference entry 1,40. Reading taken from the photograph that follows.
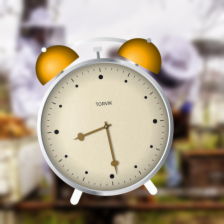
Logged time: 8,29
